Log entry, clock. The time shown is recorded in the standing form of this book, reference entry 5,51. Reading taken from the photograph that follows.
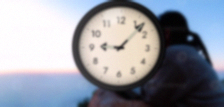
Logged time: 9,07
